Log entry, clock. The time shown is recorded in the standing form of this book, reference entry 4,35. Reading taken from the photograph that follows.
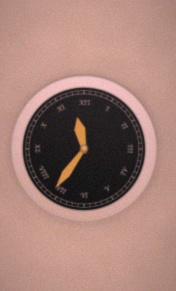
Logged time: 11,36
